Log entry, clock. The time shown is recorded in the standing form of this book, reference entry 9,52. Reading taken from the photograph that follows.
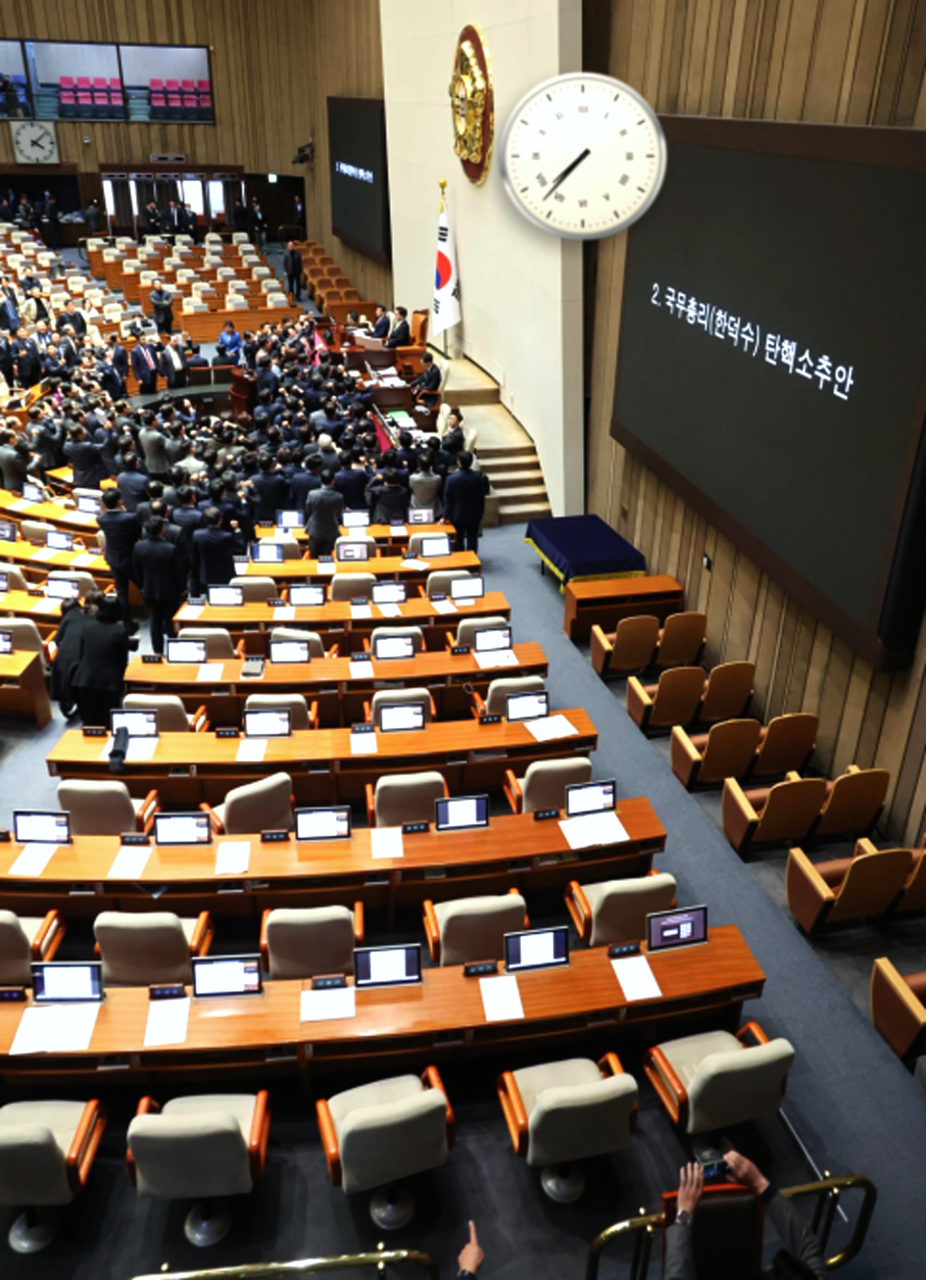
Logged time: 7,37
